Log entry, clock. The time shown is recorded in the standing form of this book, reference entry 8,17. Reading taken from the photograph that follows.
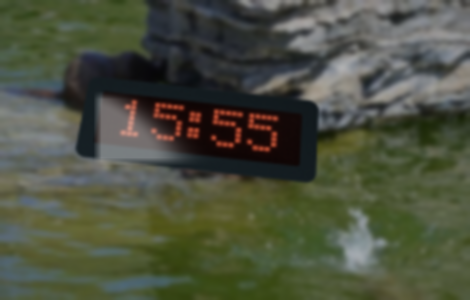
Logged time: 15,55
